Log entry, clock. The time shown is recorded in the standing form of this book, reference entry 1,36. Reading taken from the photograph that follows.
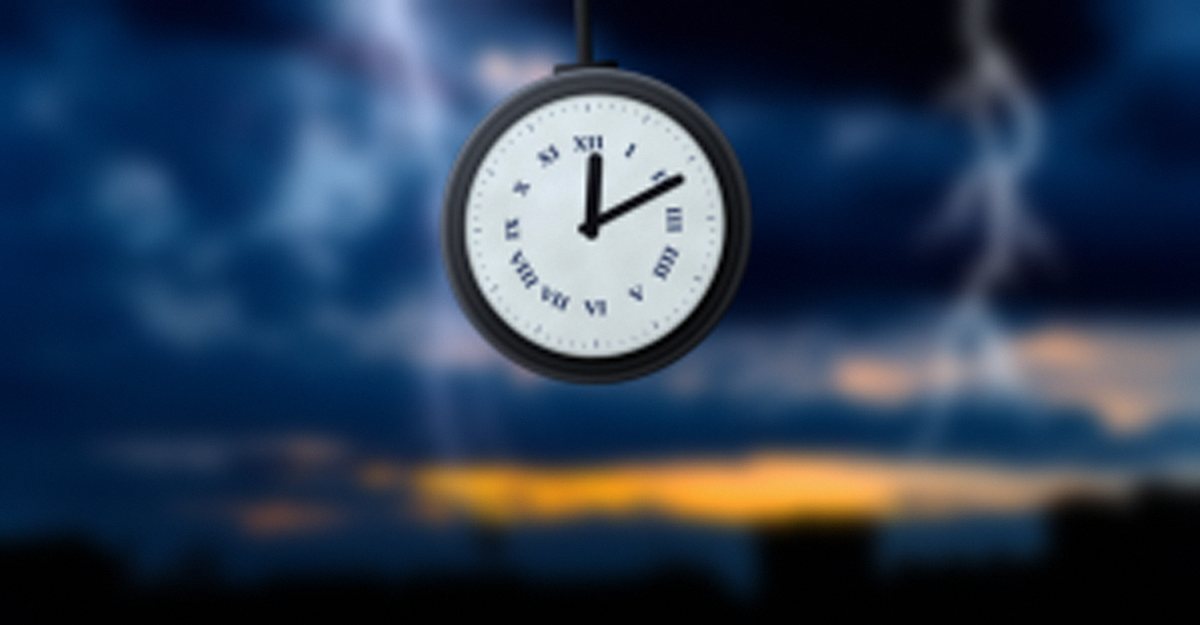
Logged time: 12,11
